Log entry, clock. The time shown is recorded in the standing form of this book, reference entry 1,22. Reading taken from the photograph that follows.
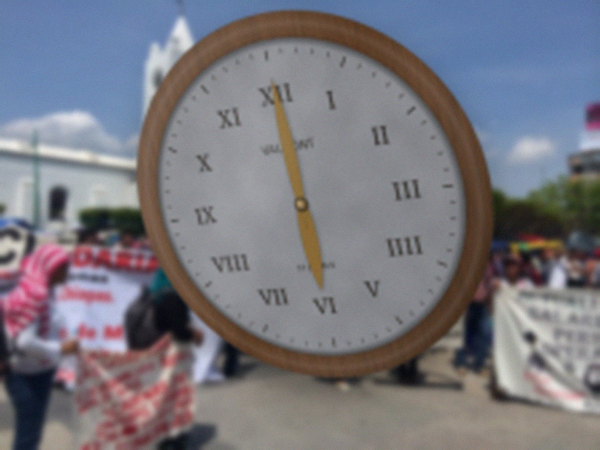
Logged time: 6,00
